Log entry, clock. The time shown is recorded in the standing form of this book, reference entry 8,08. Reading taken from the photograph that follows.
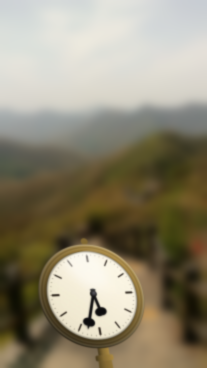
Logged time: 5,33
